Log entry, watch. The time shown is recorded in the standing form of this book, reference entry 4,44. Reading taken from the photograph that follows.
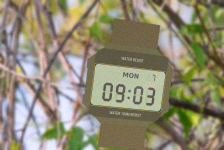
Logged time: 9,03
